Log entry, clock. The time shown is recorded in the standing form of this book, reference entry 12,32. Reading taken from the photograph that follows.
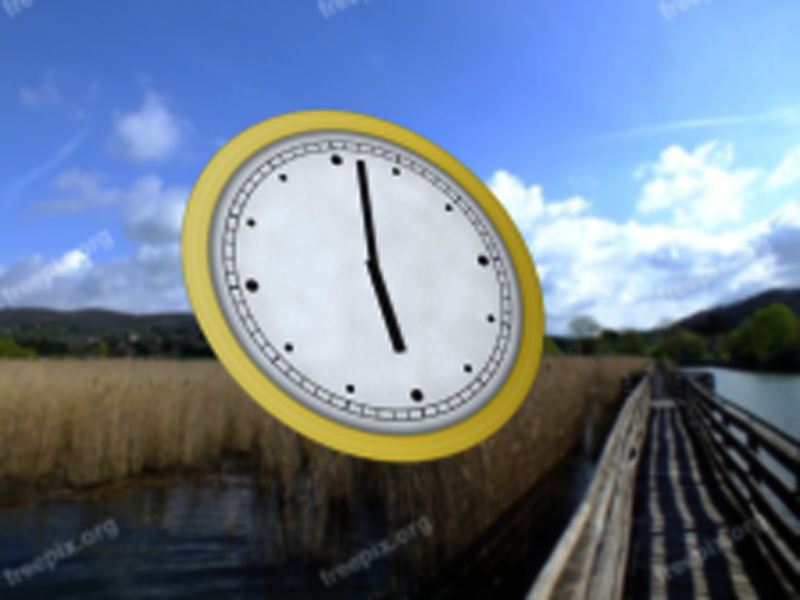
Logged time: 6,02
